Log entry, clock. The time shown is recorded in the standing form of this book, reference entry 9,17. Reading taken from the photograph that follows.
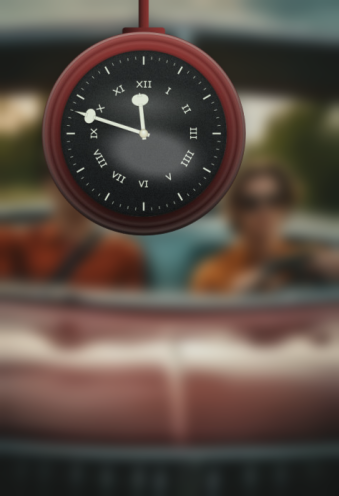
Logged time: 11,48
